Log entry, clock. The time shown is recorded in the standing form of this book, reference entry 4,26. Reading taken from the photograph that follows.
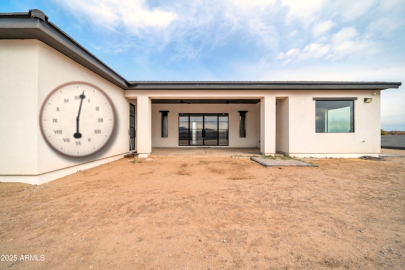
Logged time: 6,02
